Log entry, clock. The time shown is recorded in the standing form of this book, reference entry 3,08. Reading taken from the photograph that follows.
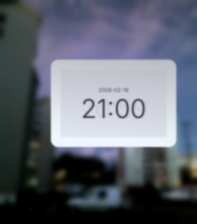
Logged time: 21,00
